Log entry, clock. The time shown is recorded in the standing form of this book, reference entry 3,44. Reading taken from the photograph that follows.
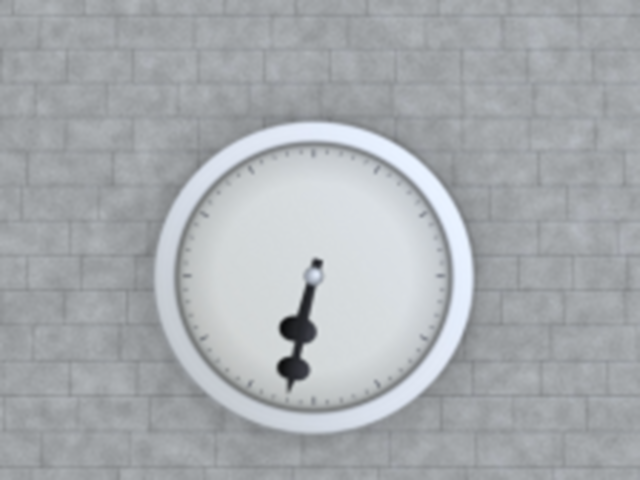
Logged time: 6,32
